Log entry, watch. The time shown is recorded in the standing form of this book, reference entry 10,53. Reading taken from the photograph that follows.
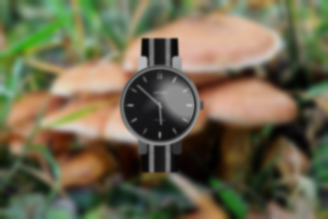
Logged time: 5,52
